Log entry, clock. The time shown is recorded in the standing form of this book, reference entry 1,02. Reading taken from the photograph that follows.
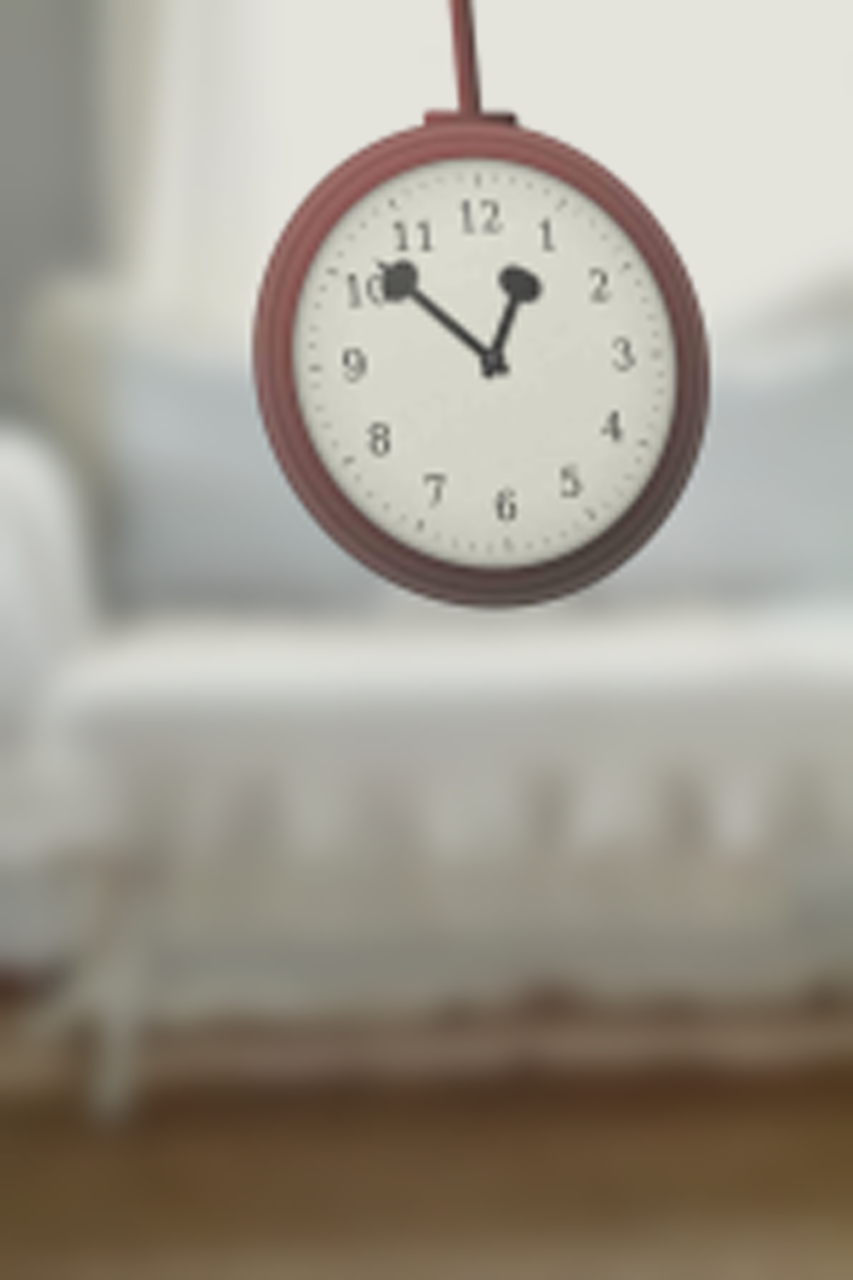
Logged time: 12,52
